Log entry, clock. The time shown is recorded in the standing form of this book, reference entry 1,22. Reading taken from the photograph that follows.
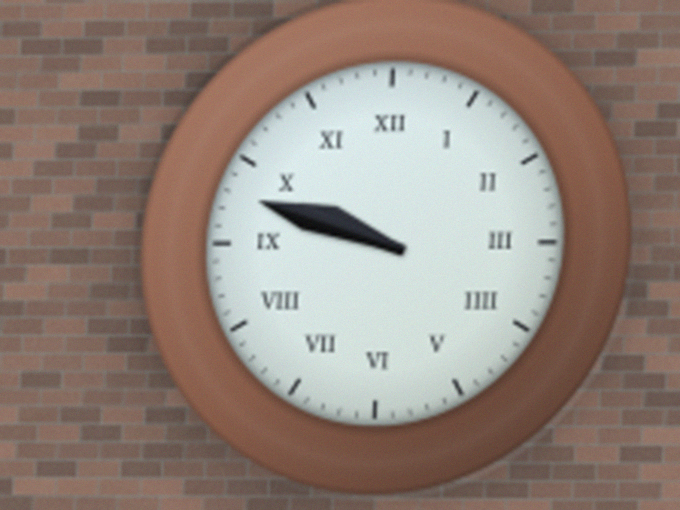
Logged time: 9,48
